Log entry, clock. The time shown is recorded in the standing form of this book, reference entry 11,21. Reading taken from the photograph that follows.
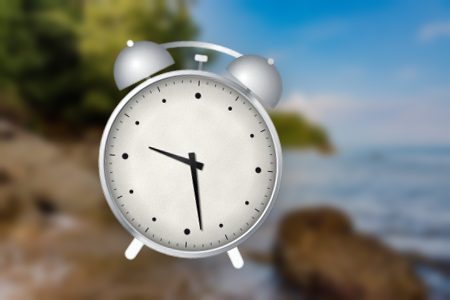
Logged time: 9,28
